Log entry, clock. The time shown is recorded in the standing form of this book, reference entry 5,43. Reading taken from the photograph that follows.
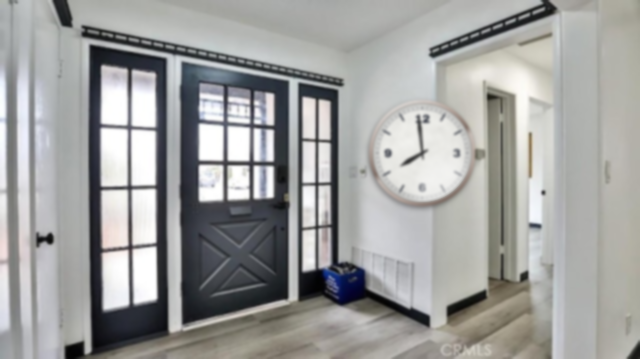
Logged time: 7,59
